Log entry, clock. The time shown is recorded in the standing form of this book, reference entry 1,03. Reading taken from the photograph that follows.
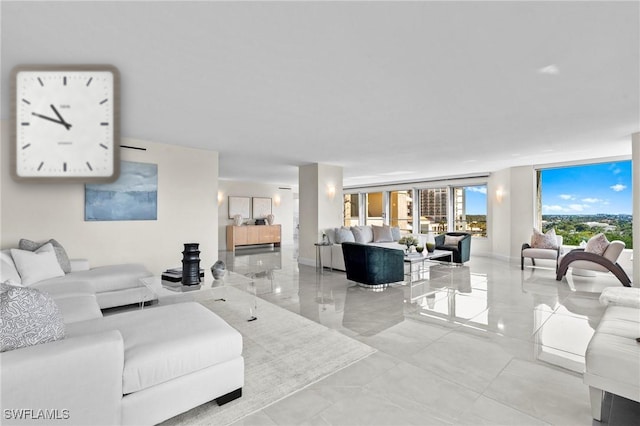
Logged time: 10,48
